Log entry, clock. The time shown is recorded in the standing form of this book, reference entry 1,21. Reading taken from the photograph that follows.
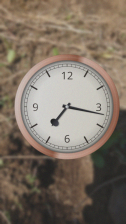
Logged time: 7,17
